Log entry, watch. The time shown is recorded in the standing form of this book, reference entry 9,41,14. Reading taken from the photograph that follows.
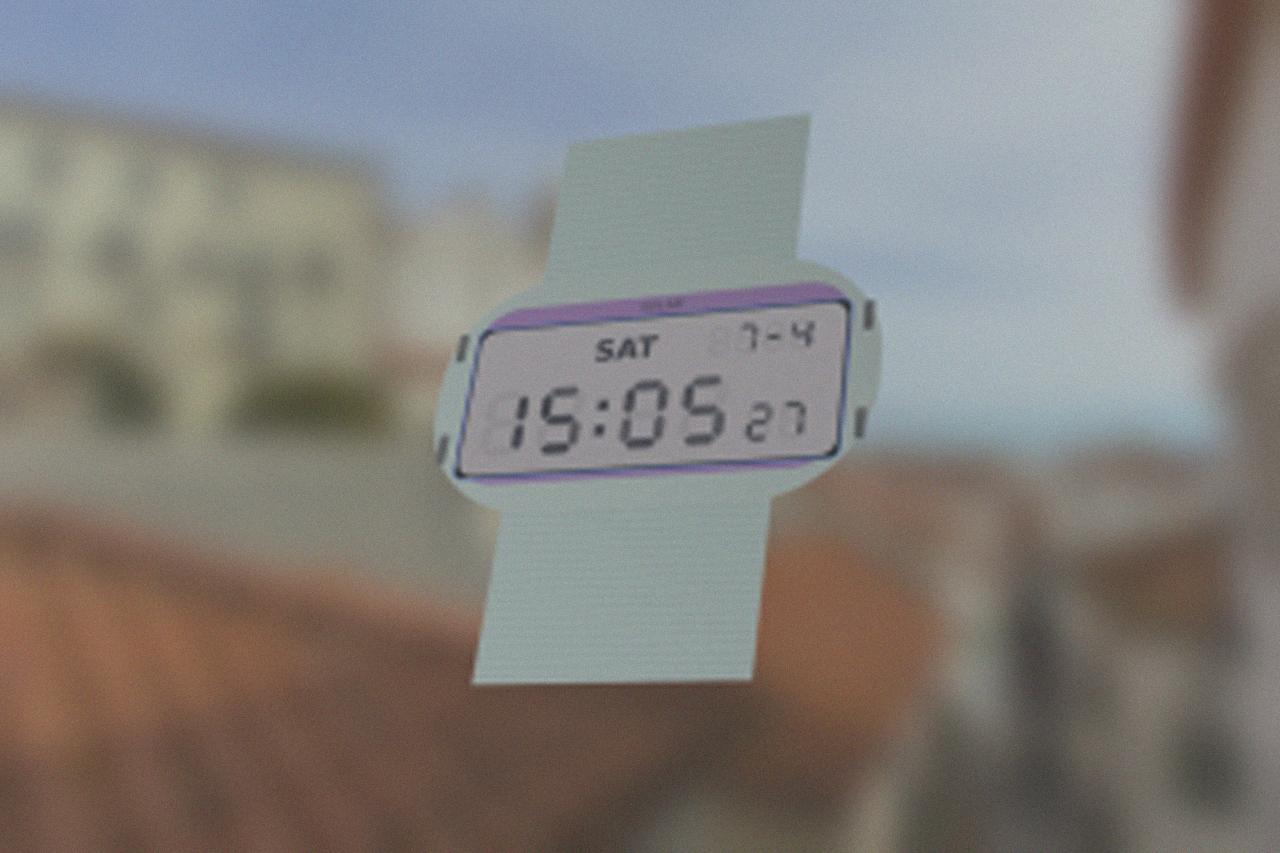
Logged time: 15,05,27
